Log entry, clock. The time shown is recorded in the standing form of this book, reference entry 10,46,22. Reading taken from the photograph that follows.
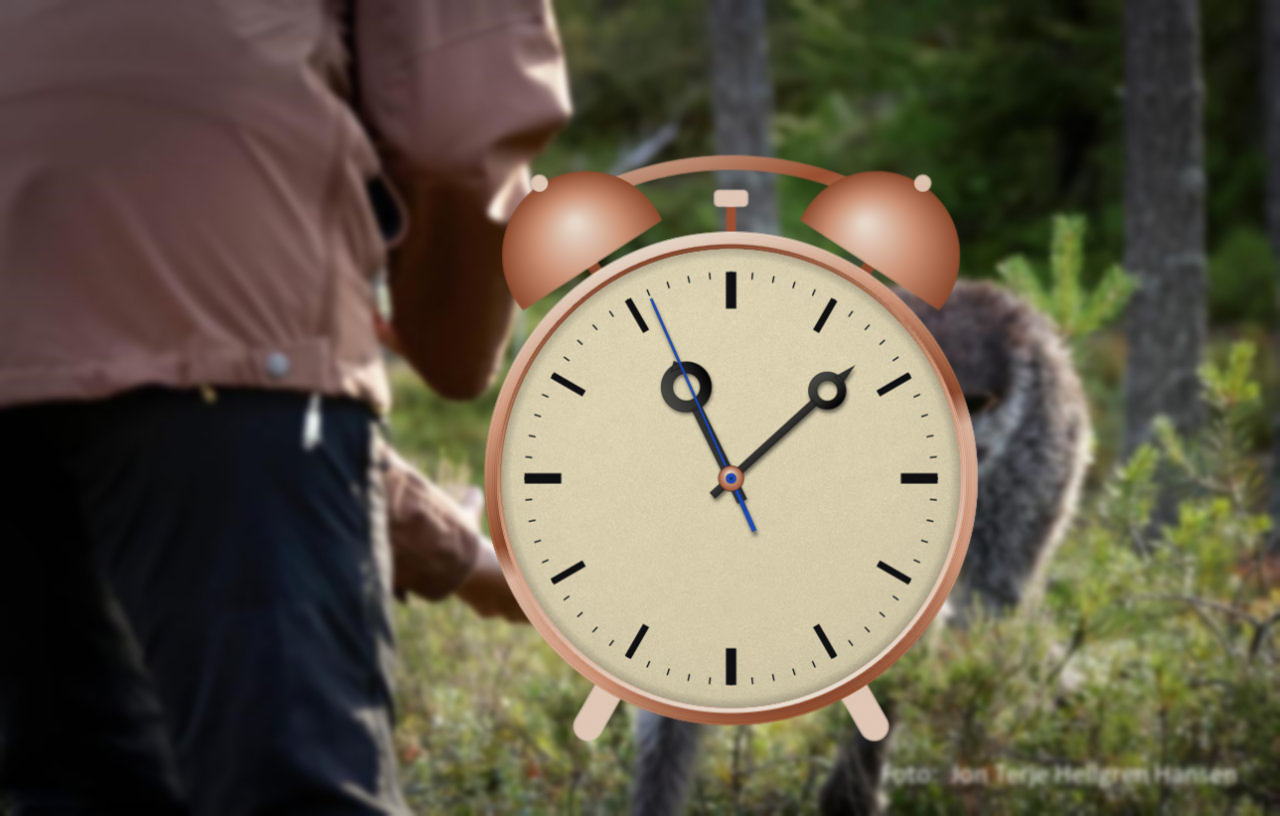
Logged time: 11,07,56
